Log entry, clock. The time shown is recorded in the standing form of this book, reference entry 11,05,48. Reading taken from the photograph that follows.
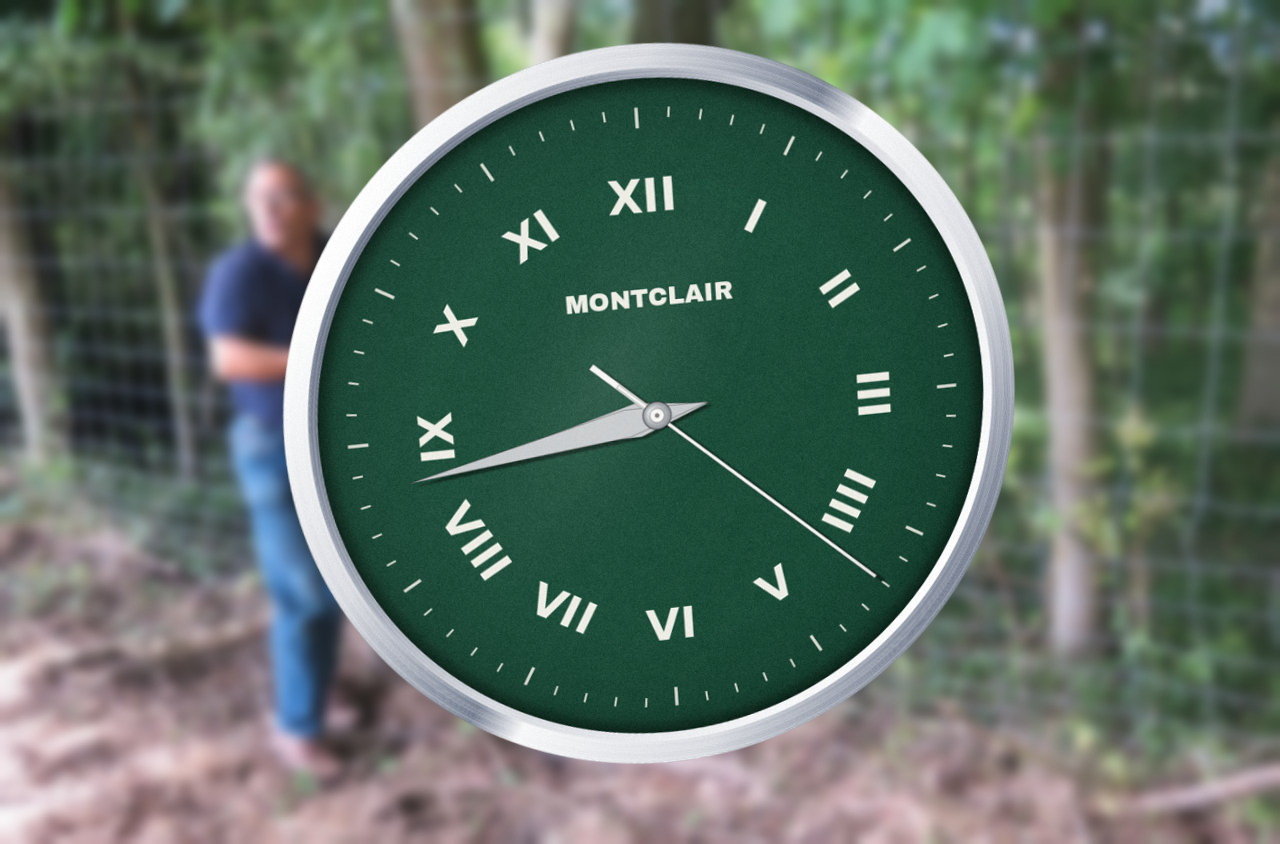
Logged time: 8,43,22
